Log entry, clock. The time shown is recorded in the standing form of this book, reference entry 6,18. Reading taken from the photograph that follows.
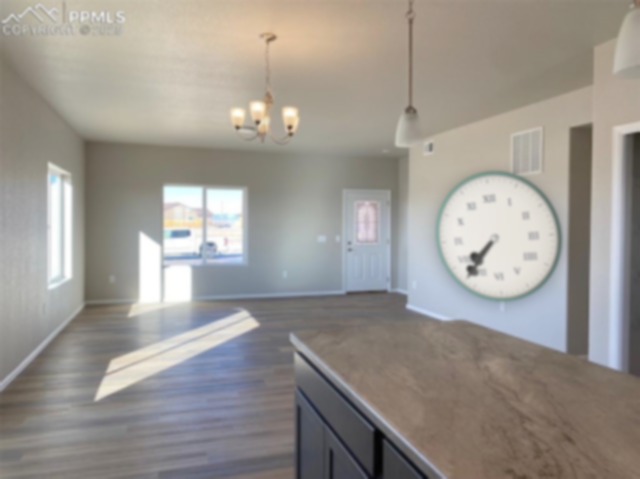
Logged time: 7,37
